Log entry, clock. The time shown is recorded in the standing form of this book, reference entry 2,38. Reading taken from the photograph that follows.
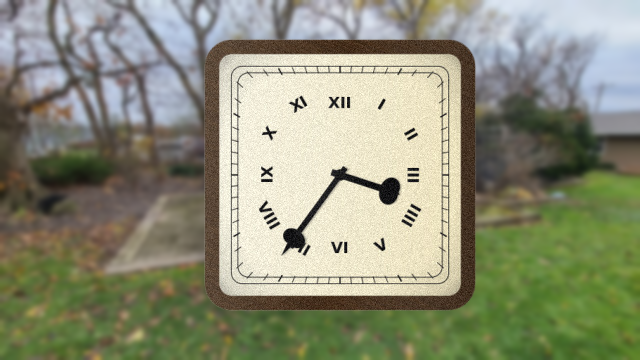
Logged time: 3,36
